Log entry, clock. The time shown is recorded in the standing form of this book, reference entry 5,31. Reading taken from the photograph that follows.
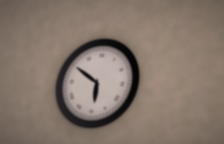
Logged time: 5,50
